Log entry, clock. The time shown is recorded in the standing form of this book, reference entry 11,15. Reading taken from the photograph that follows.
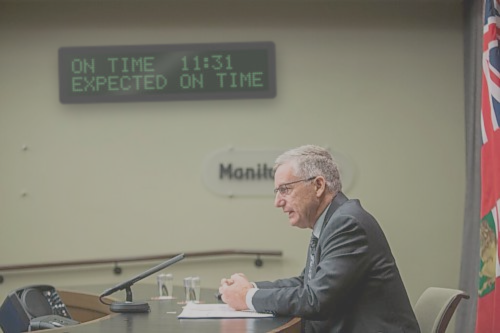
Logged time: 11,31
